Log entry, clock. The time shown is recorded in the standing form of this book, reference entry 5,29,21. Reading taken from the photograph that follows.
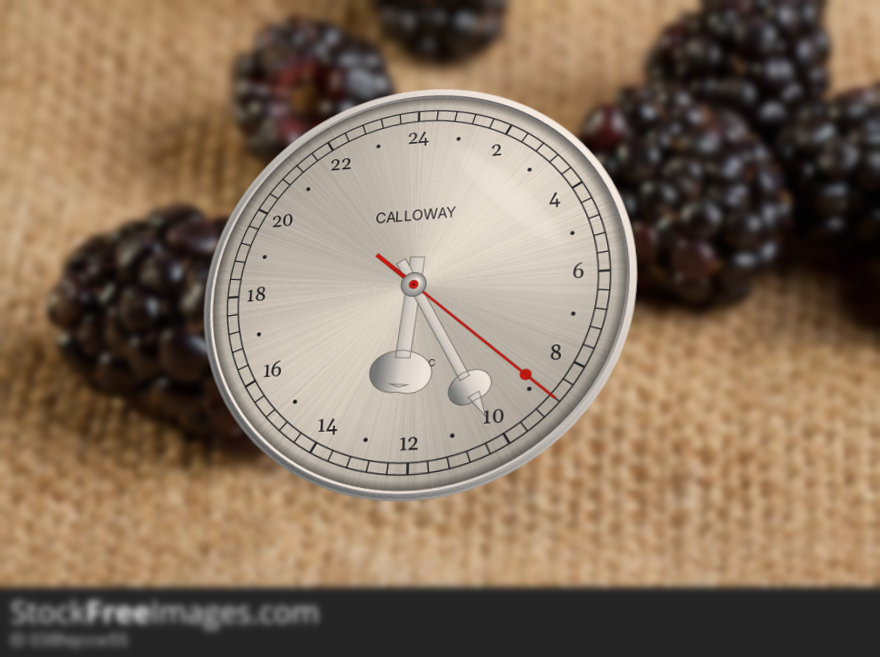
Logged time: 12,25,22
